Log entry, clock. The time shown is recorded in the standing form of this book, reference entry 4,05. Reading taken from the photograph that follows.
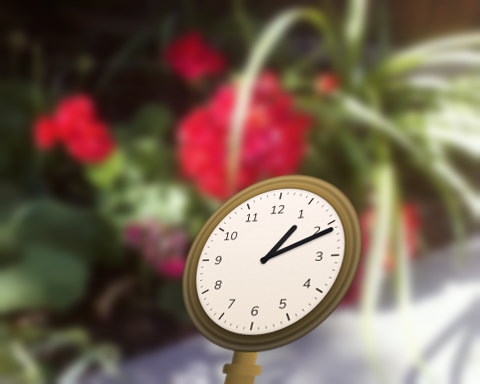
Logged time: 1,11
